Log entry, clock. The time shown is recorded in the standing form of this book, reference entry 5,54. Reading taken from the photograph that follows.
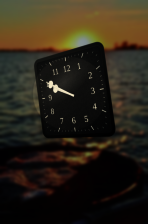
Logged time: 9,50
